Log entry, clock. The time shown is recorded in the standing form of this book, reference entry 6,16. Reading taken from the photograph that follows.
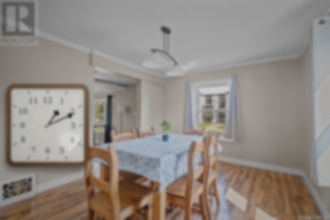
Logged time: 1,11
